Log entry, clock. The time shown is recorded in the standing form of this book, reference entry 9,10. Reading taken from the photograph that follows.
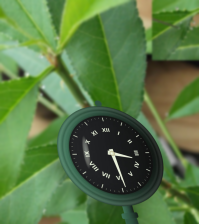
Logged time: 3,29
